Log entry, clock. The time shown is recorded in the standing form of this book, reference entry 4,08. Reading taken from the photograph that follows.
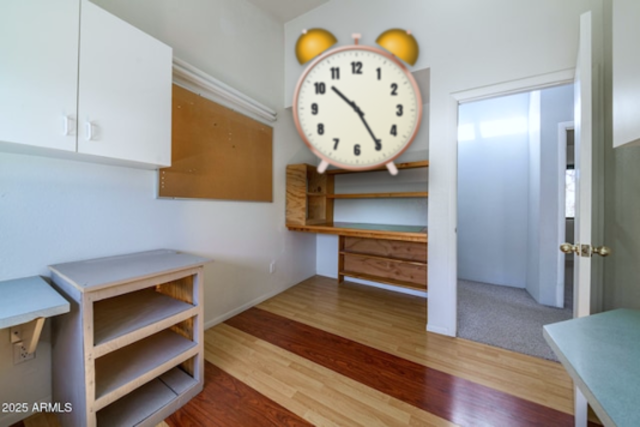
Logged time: 10,25
